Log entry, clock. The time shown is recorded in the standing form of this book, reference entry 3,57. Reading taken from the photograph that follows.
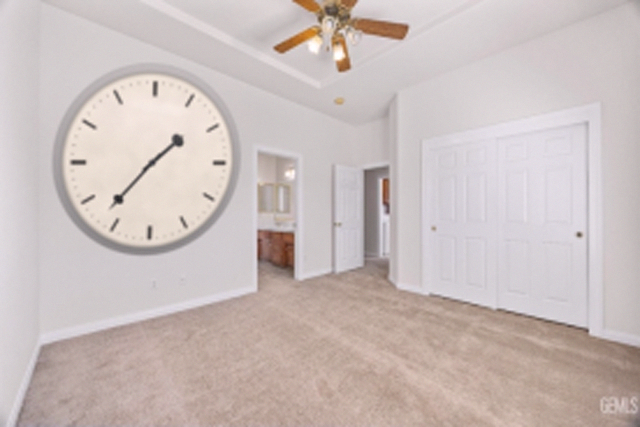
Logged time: 1,37
